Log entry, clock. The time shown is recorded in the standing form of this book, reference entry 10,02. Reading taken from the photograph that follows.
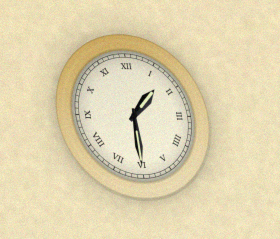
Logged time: 1,30
